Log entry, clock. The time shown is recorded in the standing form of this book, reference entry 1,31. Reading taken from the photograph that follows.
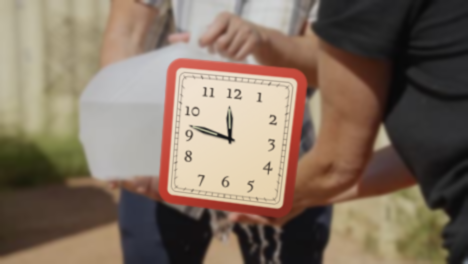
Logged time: 11,47
